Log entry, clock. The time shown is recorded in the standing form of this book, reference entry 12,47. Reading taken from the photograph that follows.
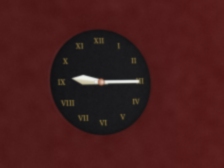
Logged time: 9,15
